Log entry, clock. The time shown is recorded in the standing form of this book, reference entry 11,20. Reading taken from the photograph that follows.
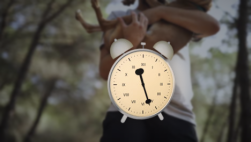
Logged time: 11,27
